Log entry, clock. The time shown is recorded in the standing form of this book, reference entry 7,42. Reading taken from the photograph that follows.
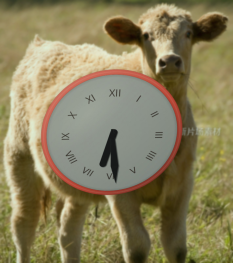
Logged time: 6,29
